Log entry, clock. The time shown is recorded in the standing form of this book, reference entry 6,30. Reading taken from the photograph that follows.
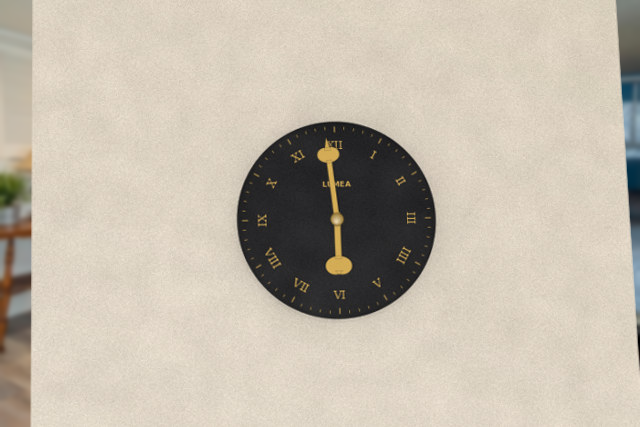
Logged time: 5,59
